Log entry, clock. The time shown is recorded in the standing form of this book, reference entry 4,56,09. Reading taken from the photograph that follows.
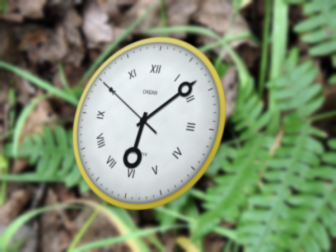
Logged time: 6,07,50
